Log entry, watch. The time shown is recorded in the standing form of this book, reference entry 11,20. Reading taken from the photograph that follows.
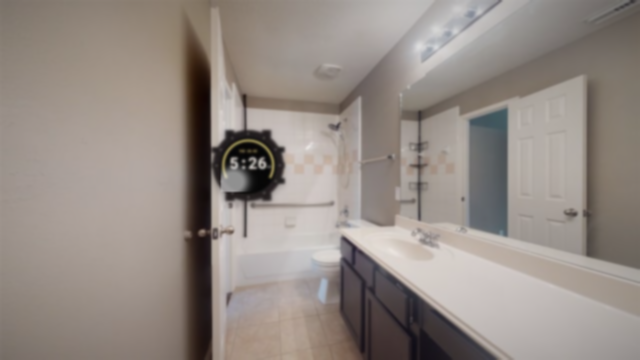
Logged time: 5,26
